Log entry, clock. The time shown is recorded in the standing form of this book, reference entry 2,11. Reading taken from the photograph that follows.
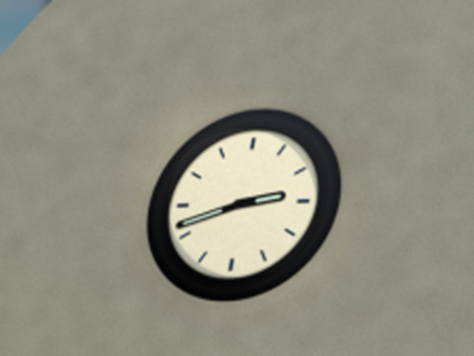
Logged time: 2,42
